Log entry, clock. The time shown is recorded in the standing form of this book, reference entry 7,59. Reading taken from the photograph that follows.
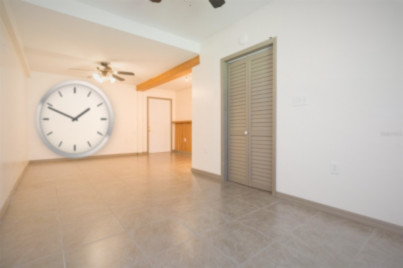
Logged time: 1,49
